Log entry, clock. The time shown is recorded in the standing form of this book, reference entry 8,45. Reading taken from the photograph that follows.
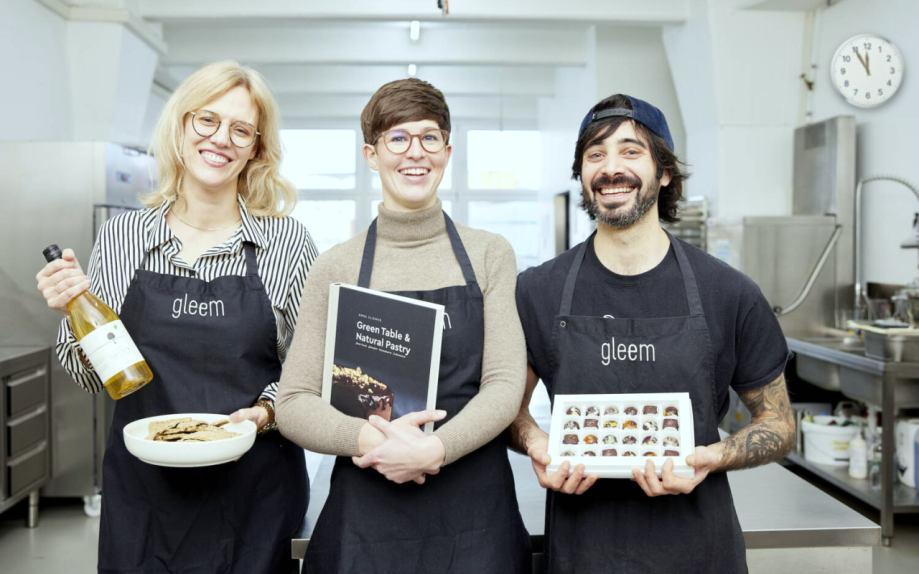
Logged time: 11,55
